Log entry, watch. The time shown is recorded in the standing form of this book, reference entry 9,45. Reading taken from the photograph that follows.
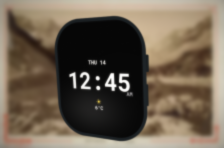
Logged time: 12,45
